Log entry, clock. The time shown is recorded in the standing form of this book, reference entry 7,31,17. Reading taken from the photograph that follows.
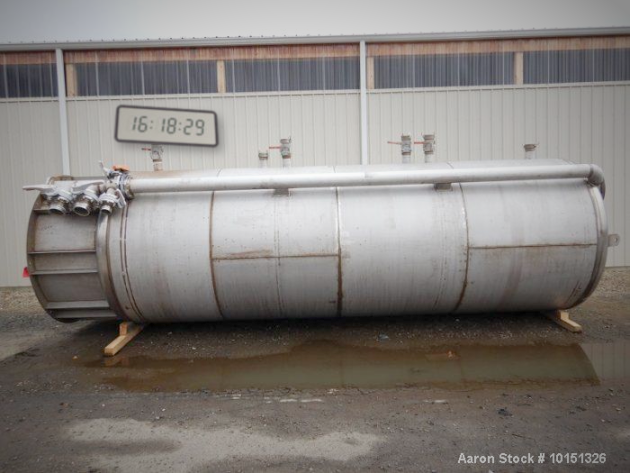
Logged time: 16,18,29
